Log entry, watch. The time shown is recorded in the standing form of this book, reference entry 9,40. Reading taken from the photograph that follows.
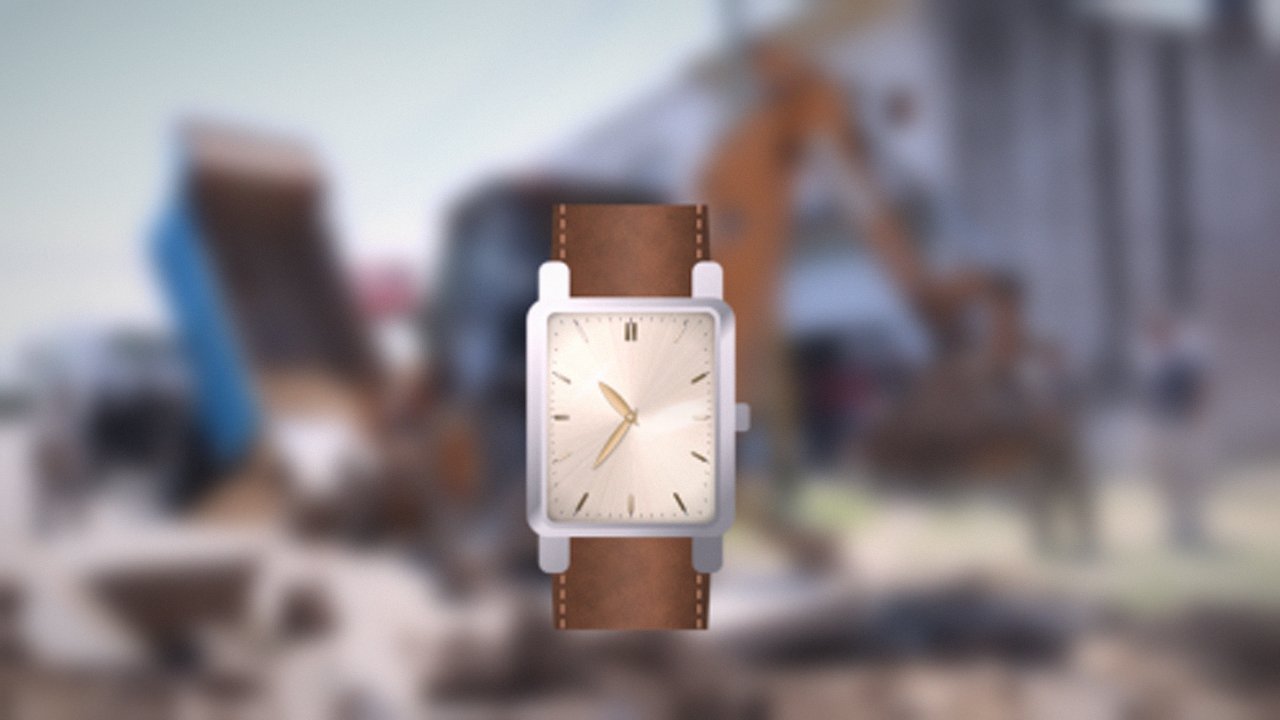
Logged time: 10,36
